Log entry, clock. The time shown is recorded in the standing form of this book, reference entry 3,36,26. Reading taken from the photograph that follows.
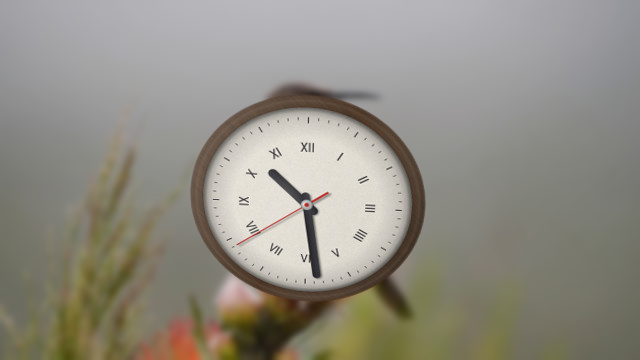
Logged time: 10,28,39
